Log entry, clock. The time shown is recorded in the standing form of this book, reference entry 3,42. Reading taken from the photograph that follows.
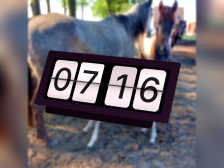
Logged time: 7,16
